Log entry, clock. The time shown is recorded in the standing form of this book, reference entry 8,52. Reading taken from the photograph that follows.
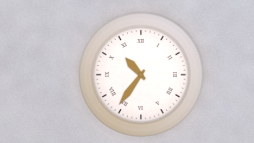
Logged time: 10,36
